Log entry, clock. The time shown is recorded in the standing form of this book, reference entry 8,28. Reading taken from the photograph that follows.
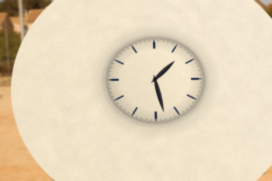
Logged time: 1,28
